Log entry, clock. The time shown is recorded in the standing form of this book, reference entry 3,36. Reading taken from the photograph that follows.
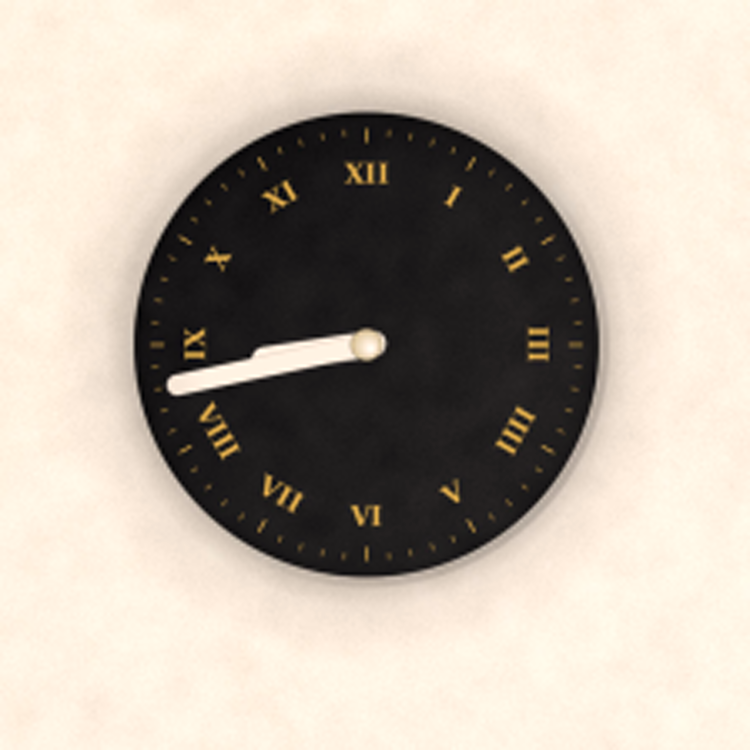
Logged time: 8,43
